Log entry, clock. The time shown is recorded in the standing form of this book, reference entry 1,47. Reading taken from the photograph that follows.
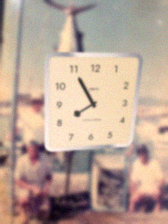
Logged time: 7,55
